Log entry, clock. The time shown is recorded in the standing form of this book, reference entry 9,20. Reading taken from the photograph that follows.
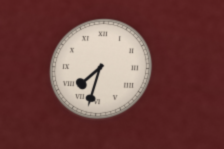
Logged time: 7,32
